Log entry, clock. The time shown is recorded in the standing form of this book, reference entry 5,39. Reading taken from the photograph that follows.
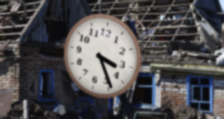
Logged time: 3,24
